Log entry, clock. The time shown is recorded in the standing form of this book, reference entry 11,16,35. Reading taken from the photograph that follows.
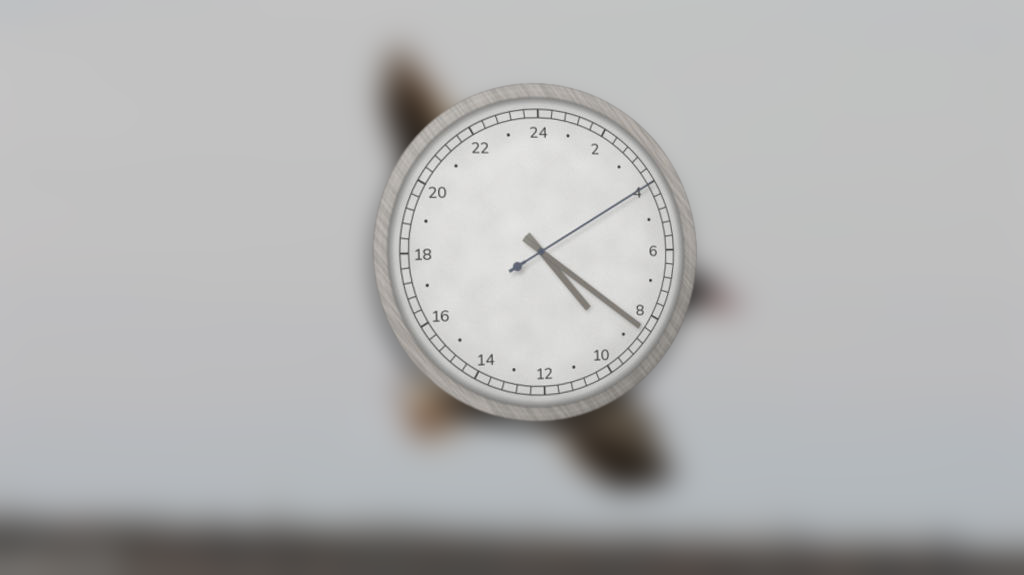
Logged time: 9,21,10
